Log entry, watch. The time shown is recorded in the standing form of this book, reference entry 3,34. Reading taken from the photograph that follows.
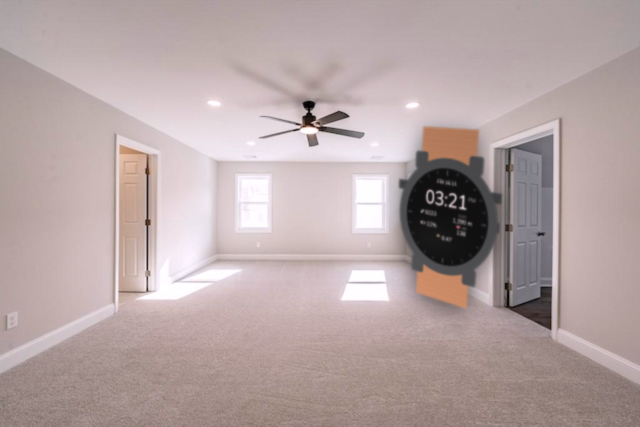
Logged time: 3,21
